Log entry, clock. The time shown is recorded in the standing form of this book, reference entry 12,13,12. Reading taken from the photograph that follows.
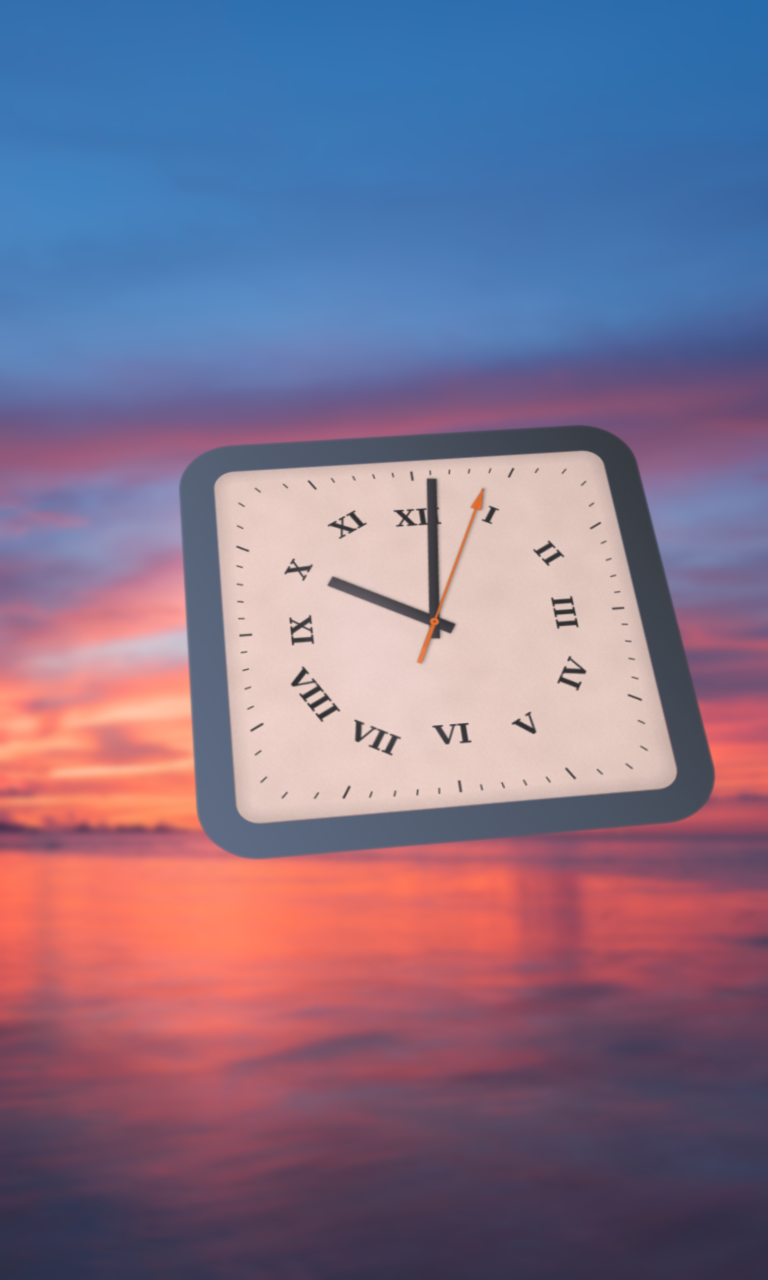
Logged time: 10,01,04
